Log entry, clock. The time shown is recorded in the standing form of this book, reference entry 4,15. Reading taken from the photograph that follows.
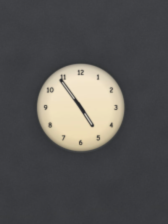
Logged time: 4,54
